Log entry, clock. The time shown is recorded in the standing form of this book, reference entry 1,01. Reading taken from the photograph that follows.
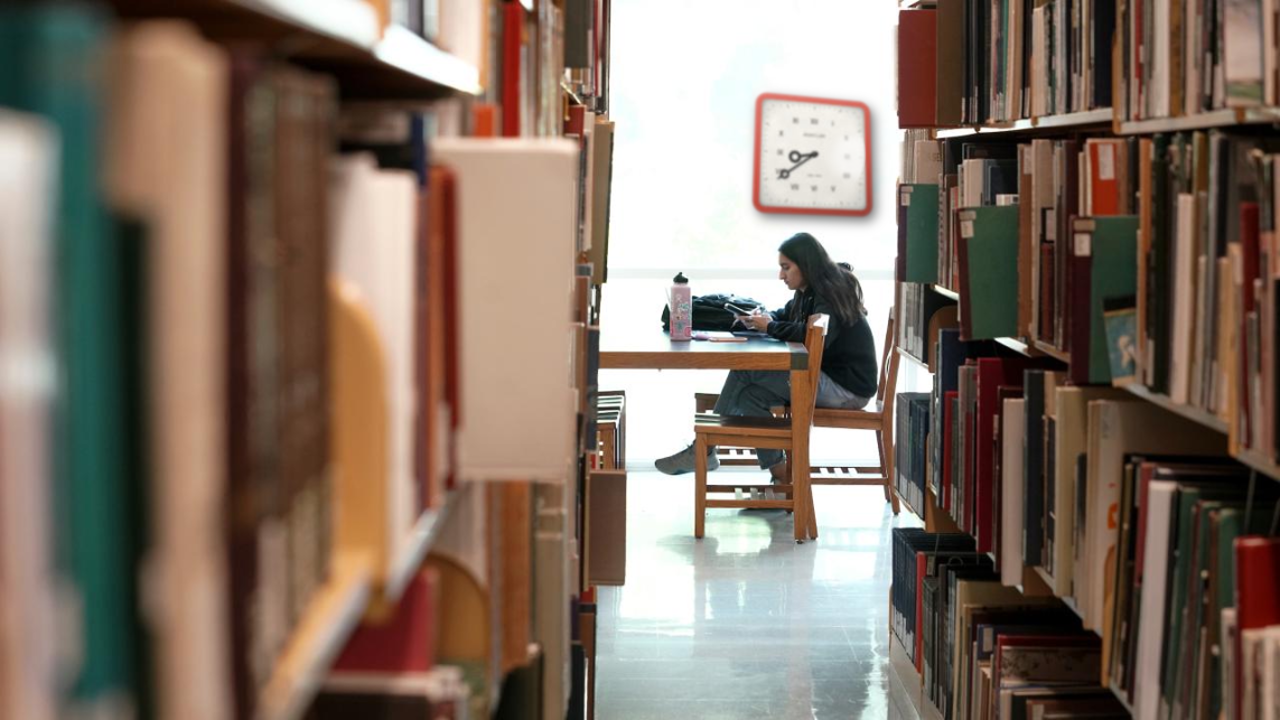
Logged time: 8,39
